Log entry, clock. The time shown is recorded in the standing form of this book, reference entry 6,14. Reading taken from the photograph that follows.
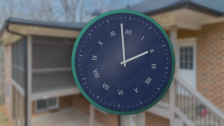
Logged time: 1,58
